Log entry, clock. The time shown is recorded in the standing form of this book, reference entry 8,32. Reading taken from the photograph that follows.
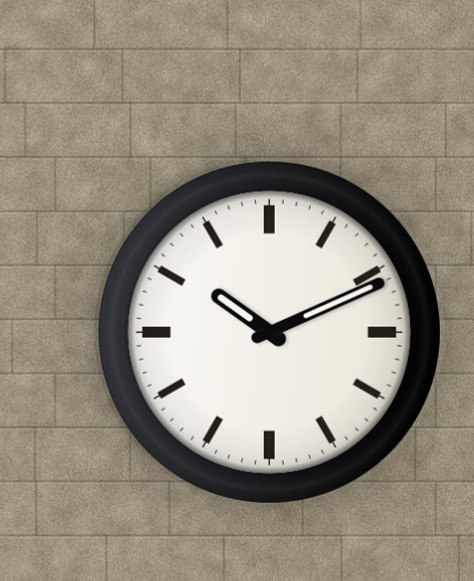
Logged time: 10,11
